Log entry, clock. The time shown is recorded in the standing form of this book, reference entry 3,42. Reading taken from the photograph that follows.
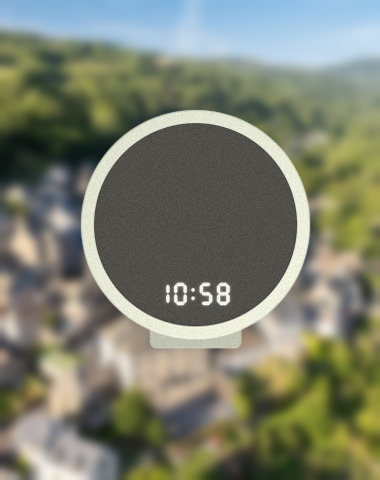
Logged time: 10,58
